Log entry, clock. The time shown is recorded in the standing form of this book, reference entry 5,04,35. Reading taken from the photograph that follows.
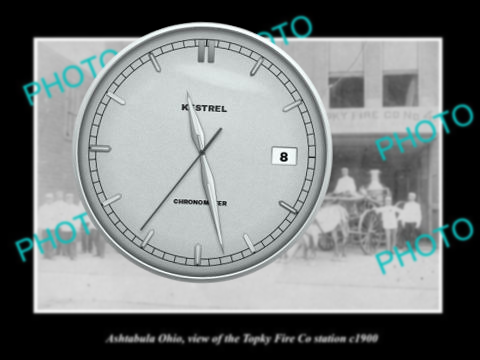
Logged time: 11,27,36
